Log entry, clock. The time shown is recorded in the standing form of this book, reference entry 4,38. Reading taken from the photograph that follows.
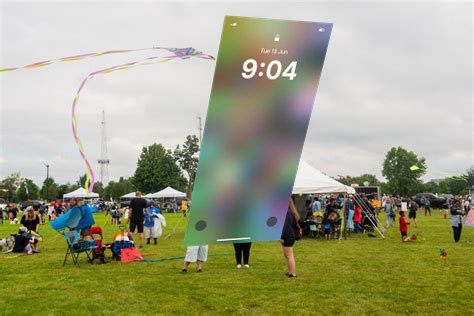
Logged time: 9,04
